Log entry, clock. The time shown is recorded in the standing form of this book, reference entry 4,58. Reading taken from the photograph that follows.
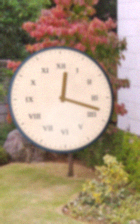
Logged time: 12,18
